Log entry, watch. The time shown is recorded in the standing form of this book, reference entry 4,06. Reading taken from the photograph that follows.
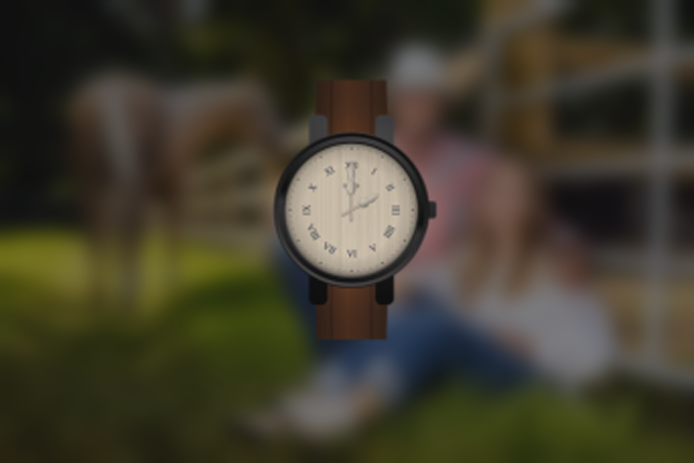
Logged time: 2,00
